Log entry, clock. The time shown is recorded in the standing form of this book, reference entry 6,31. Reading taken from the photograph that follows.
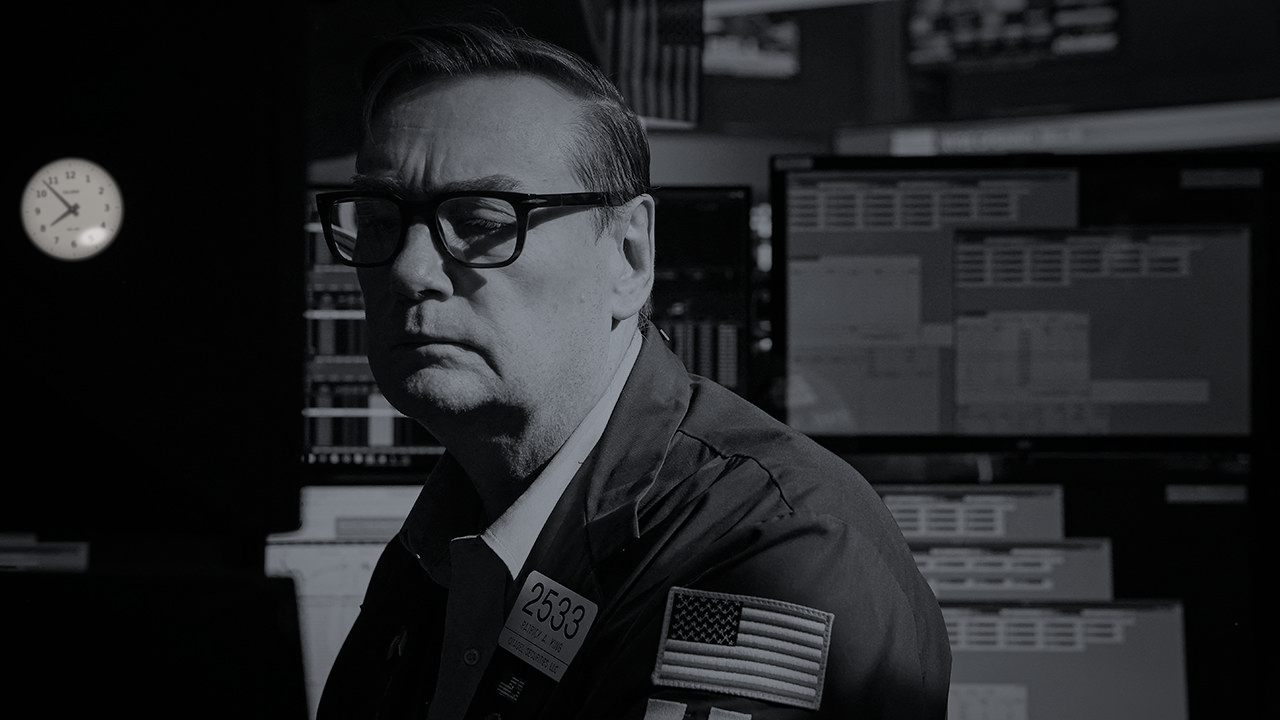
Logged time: 7,53
